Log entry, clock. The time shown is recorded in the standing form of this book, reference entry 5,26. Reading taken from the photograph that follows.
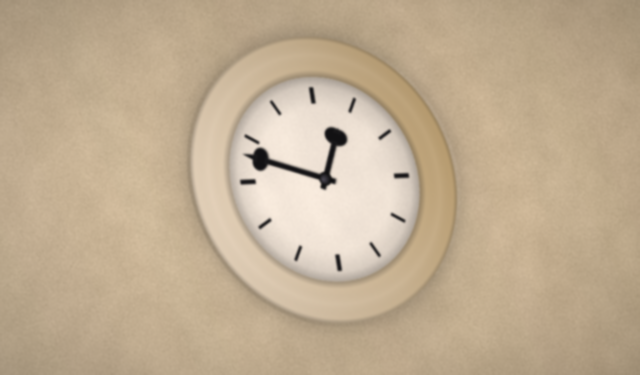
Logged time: 12,48
